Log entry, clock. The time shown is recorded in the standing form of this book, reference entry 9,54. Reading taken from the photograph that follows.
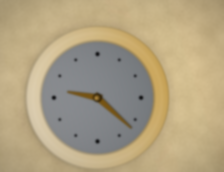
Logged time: 9,22
